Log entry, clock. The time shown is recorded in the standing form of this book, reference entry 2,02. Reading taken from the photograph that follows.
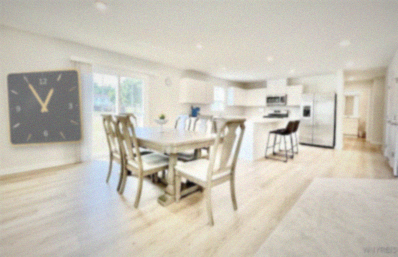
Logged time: 12,55
